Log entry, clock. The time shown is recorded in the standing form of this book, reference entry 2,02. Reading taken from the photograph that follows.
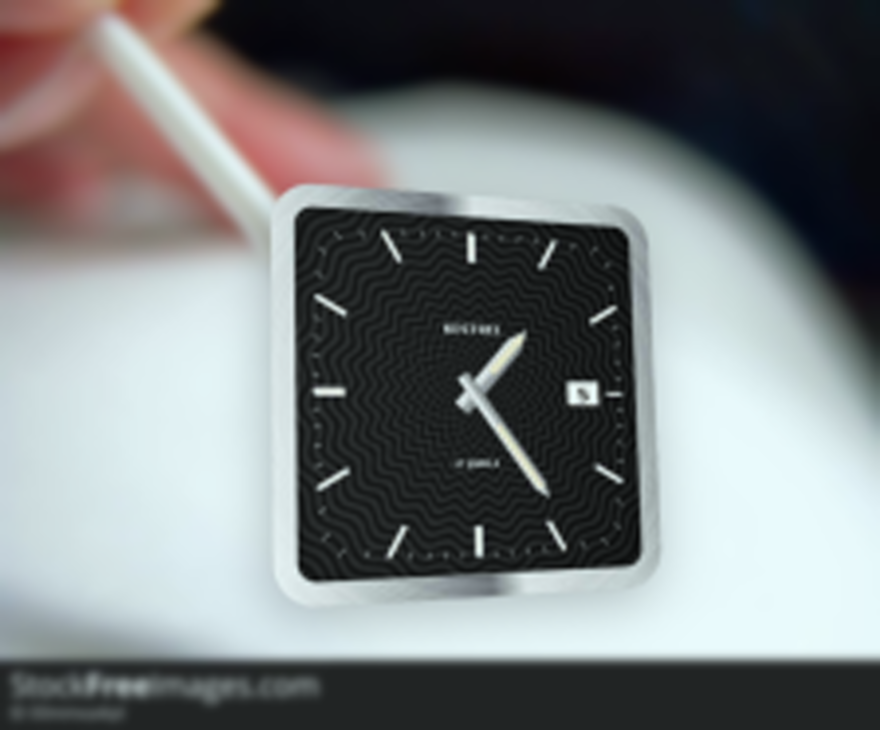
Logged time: 1,24
